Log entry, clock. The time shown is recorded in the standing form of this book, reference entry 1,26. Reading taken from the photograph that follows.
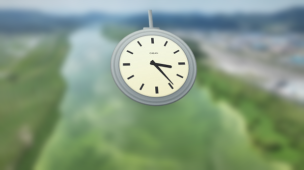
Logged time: 3,24
